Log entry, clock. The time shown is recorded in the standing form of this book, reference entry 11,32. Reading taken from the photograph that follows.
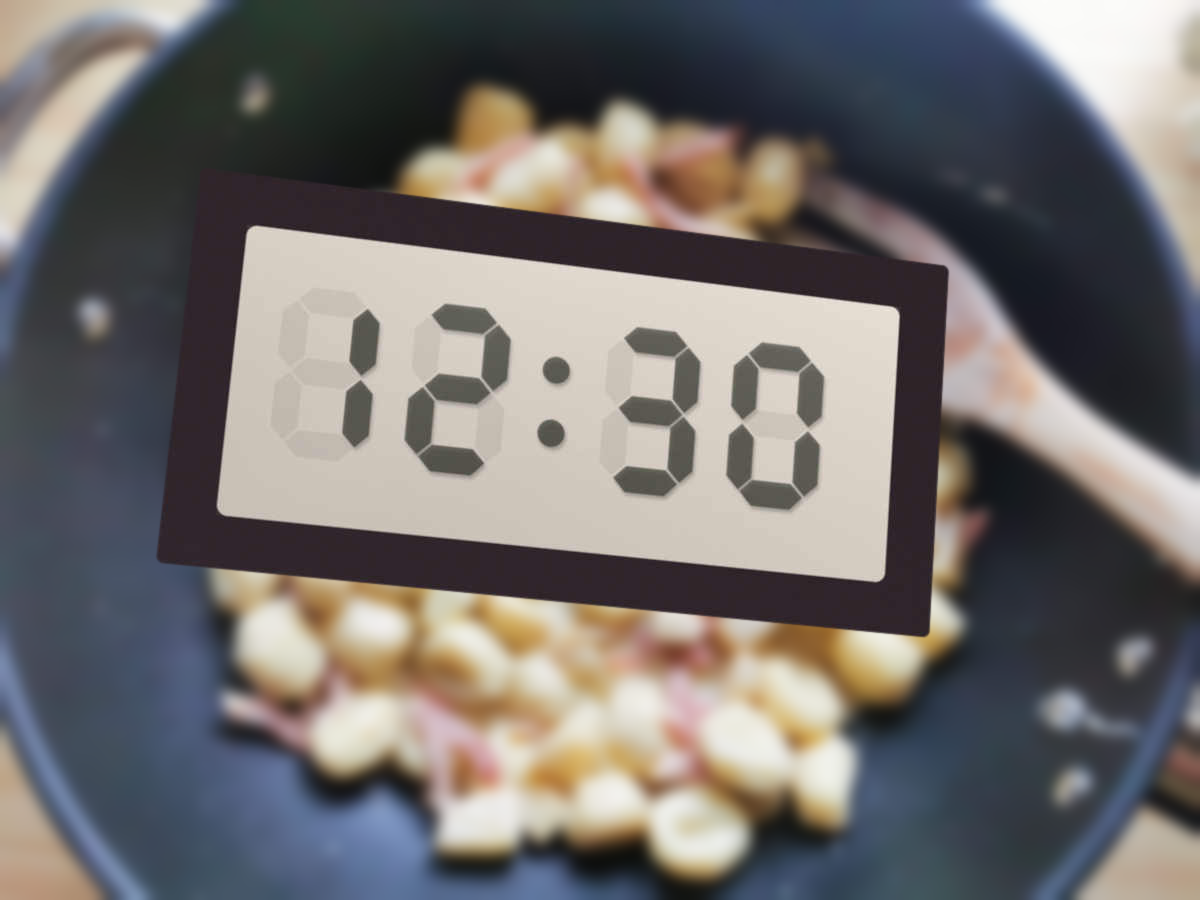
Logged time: 12,30
